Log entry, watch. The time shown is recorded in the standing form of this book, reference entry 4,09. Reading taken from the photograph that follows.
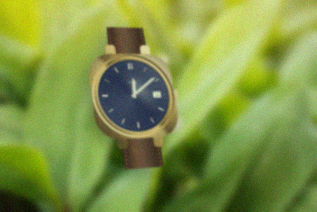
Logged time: 12,09
